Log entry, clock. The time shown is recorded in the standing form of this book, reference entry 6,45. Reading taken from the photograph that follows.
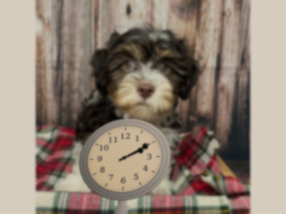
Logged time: 2,10
